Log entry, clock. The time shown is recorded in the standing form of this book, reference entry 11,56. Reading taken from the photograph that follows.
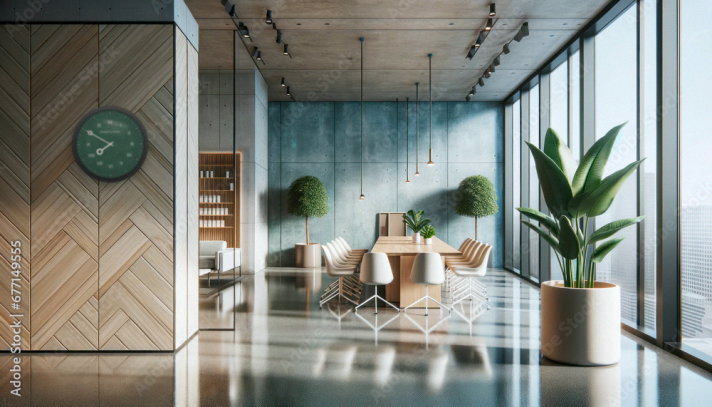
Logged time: 7,50
